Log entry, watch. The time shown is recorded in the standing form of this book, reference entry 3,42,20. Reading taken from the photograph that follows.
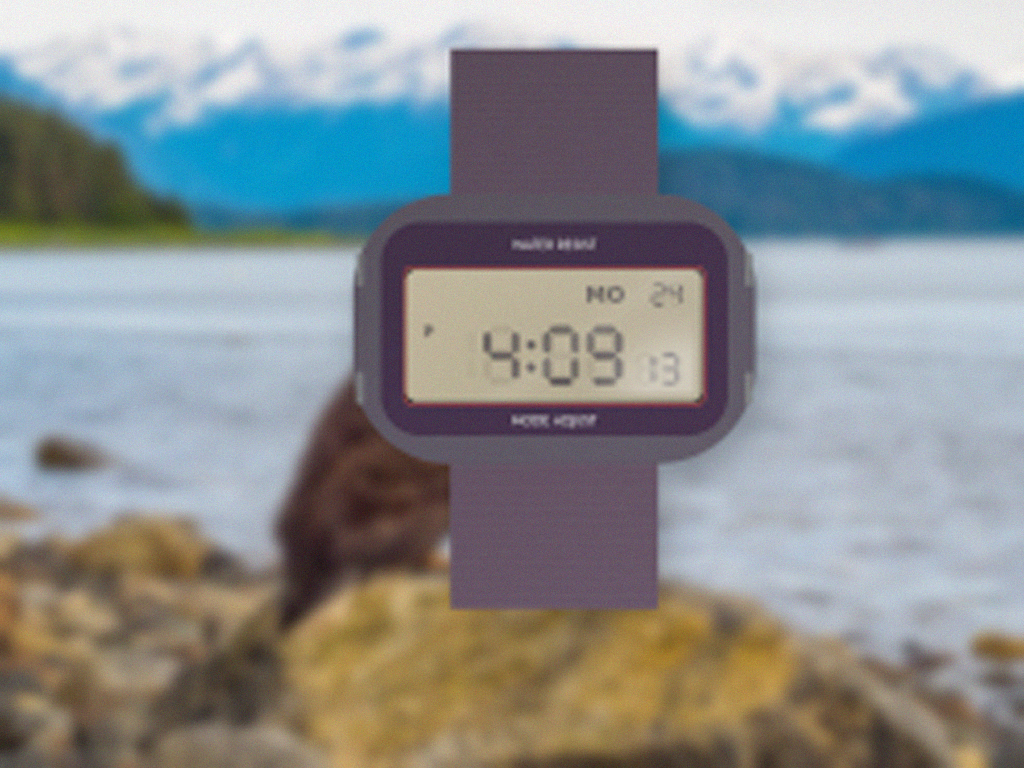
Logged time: 4,09,13
